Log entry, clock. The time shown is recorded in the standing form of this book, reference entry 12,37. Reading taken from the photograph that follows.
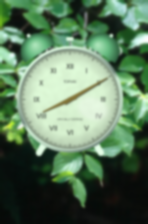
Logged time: 8,10
